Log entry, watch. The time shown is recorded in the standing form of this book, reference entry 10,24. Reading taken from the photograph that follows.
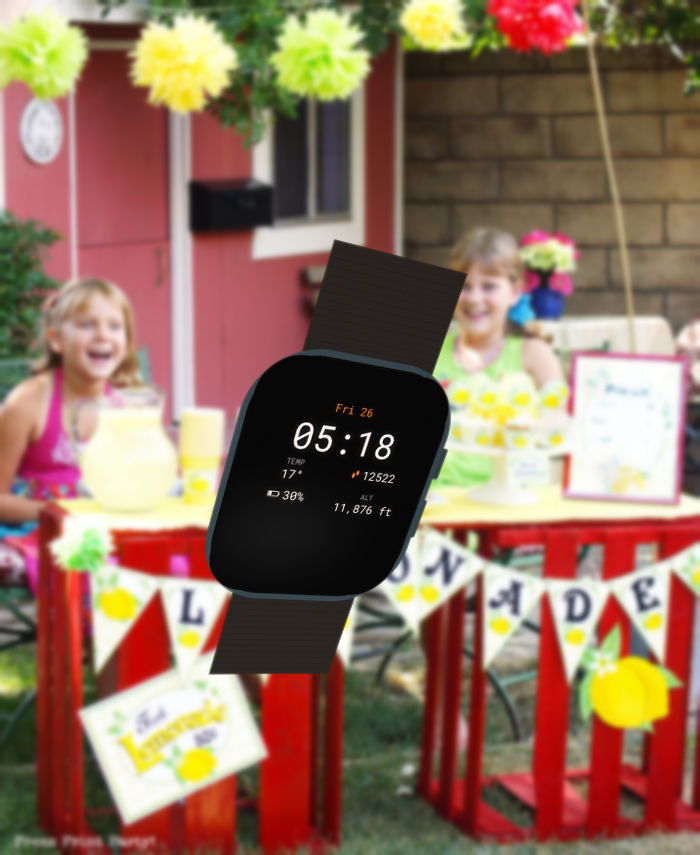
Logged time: 5,18
